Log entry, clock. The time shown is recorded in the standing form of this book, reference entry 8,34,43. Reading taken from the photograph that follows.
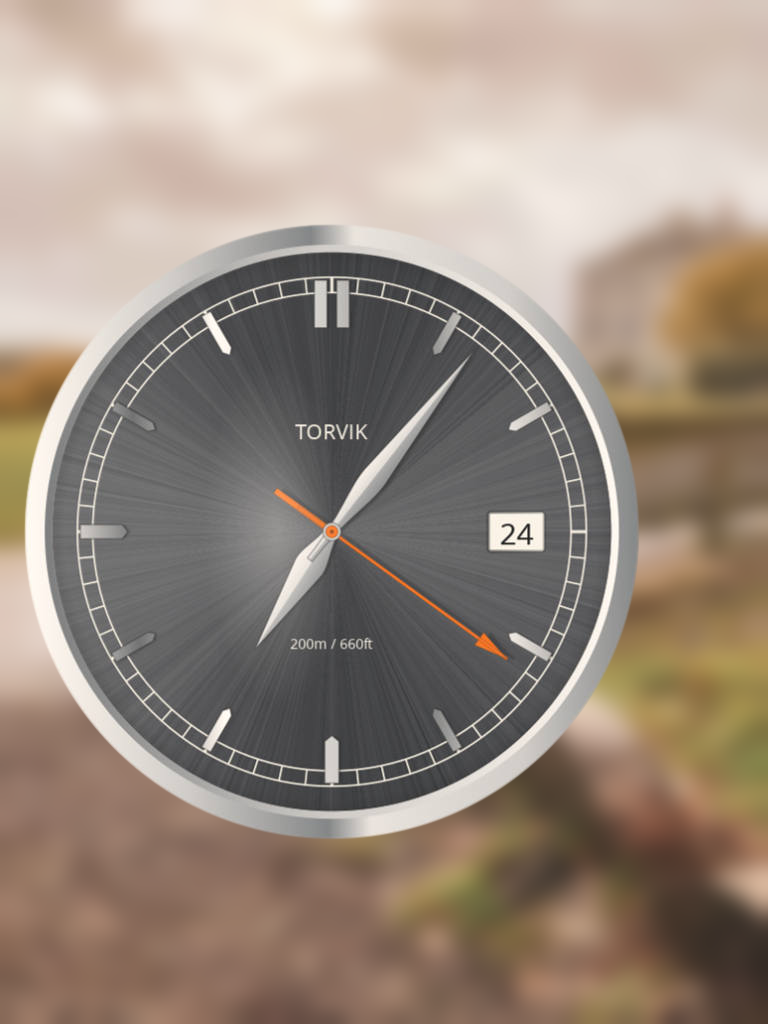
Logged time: 7,06,21
